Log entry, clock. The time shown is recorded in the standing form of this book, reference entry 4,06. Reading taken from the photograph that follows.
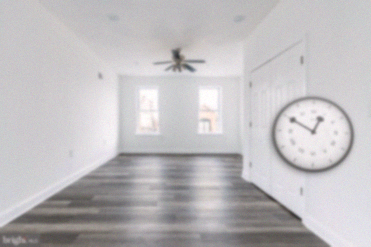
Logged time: 12,50
